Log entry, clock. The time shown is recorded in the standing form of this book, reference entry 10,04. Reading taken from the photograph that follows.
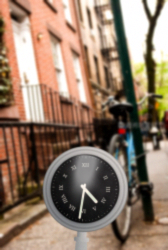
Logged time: 4,31
